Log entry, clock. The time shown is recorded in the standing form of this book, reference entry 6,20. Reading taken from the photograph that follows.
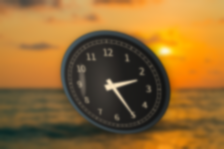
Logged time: 2,25
